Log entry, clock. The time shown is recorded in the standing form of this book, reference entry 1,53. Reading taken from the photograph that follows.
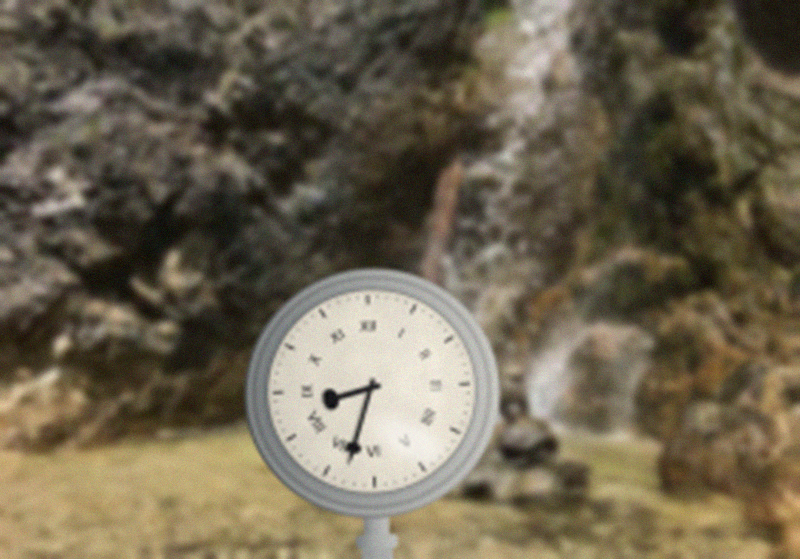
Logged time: 8,33
